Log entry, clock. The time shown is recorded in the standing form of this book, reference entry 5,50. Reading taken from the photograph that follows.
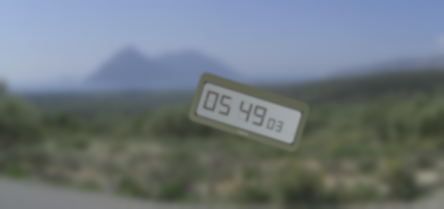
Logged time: 5,49
